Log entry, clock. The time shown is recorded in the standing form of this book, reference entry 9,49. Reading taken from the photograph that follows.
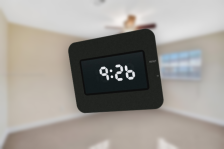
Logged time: 9,26
